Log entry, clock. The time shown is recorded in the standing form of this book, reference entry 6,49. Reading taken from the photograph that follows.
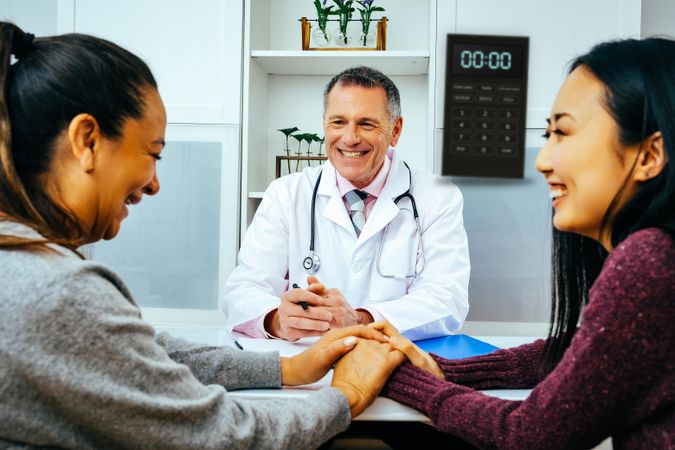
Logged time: 0,00
